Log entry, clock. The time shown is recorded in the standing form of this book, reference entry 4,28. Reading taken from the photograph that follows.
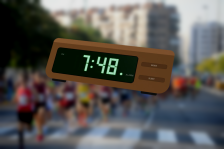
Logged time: 7,48
